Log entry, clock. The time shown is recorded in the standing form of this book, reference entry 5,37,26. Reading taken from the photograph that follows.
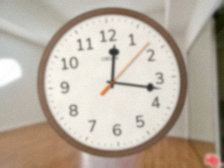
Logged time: 12,17,08
